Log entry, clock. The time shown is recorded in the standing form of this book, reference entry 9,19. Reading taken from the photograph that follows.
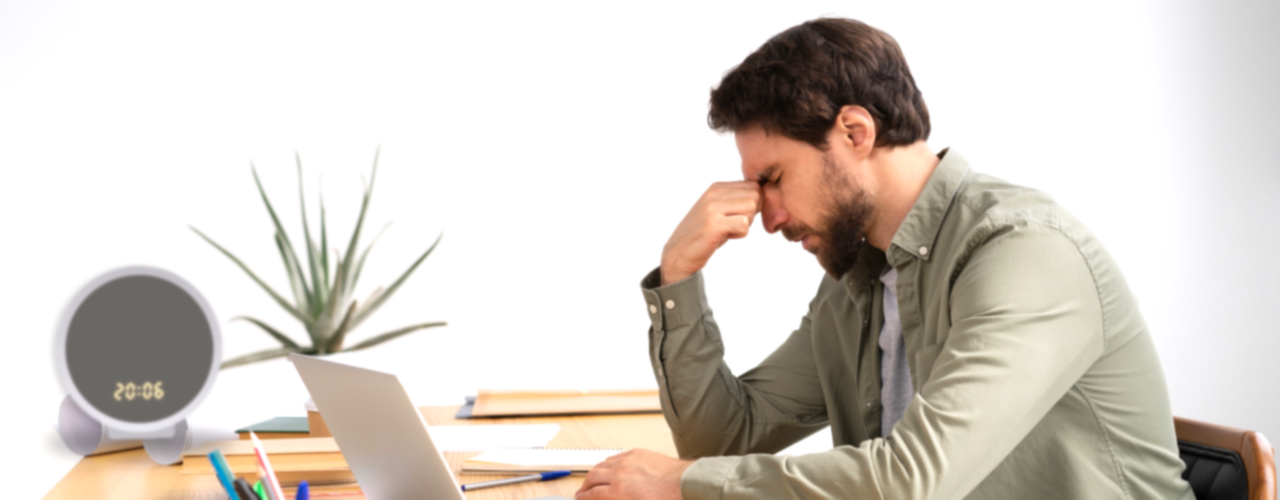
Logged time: 20,06
